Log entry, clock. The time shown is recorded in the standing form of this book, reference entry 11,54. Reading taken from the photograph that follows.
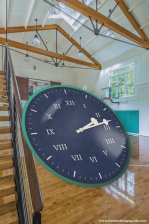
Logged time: 2,13
